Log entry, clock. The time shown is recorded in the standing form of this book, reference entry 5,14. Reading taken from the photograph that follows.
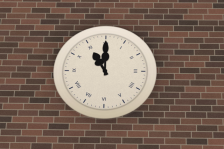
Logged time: 11,00
